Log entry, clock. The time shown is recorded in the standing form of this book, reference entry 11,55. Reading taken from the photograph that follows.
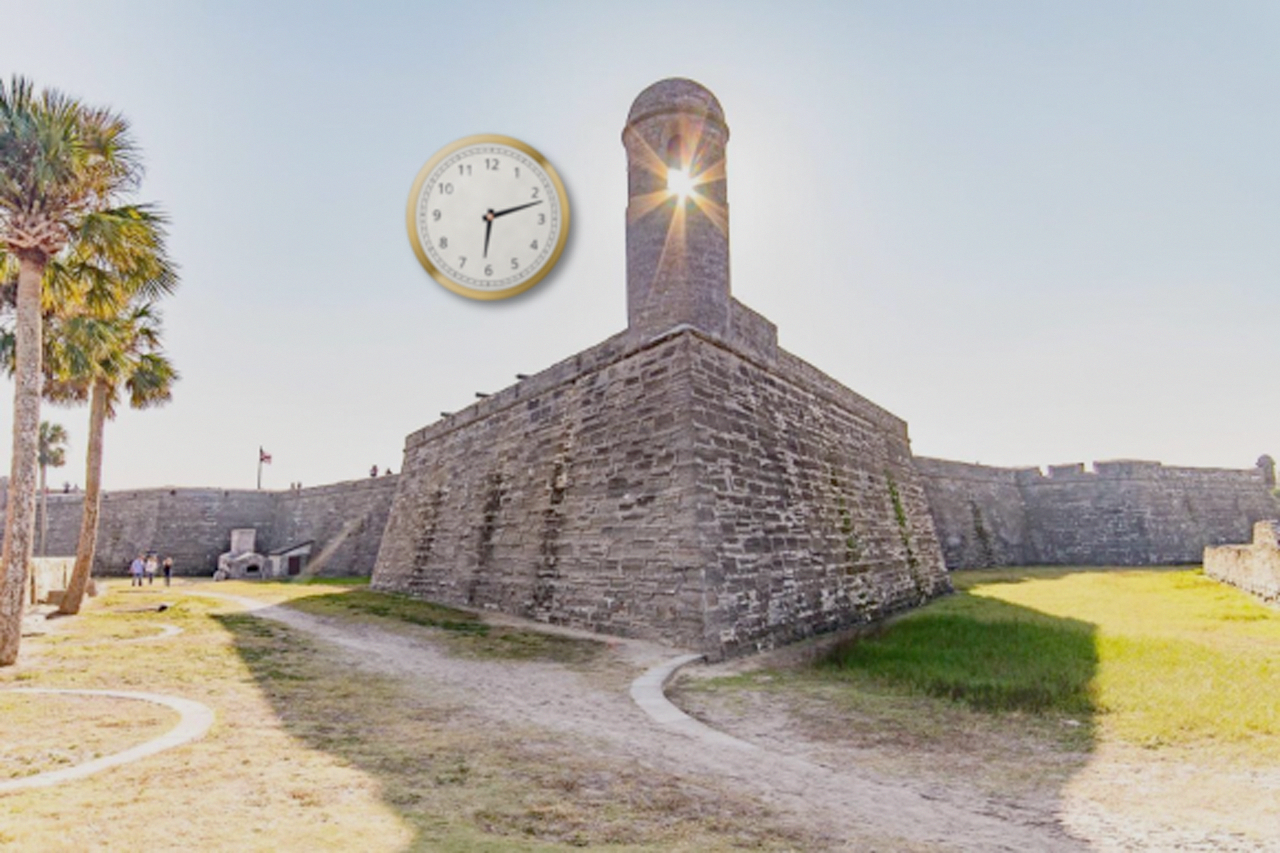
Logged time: 6,12
